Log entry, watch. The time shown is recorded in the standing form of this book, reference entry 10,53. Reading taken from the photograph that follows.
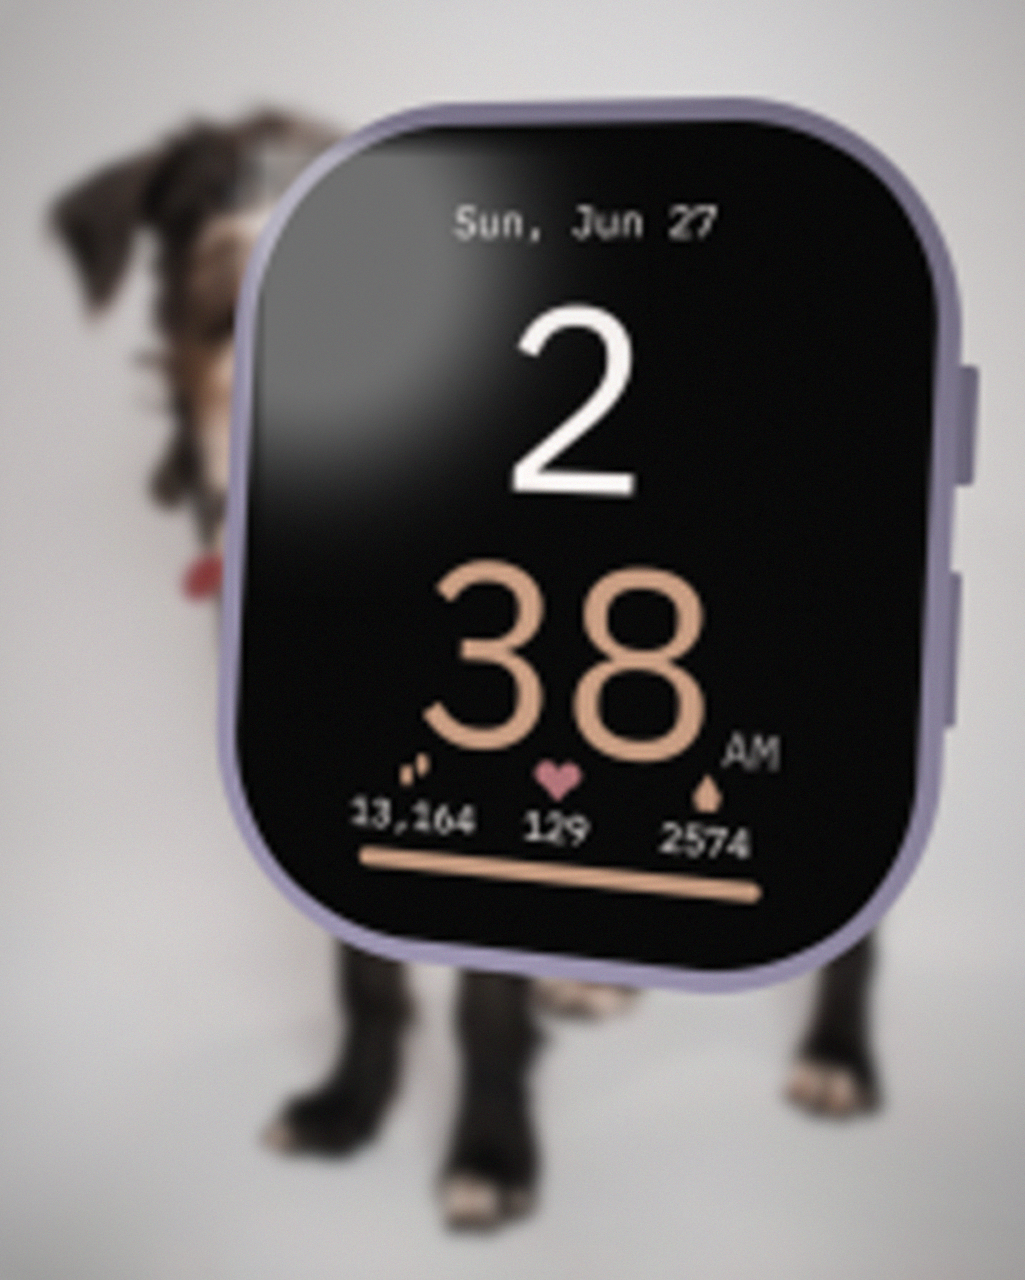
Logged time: 2,38
